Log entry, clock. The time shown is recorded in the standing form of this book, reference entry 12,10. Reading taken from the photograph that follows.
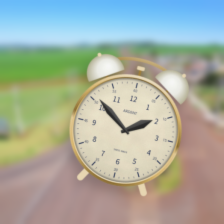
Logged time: 1,51
